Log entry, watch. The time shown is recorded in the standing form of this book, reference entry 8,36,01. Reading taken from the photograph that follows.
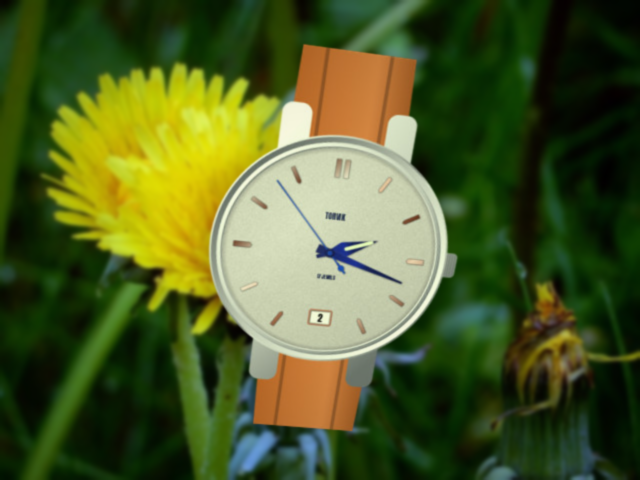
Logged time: 2,17,53
